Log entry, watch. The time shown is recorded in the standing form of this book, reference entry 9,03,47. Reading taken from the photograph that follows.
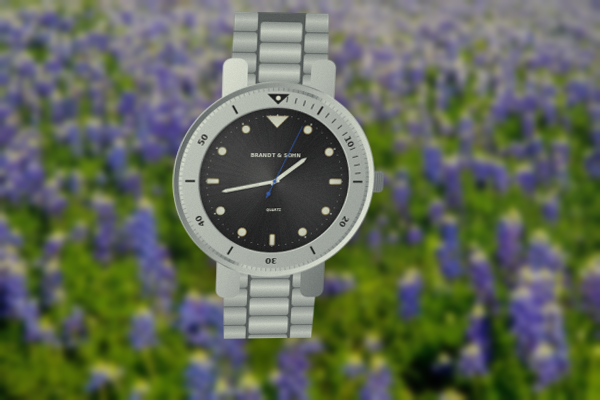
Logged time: 1,43,04
